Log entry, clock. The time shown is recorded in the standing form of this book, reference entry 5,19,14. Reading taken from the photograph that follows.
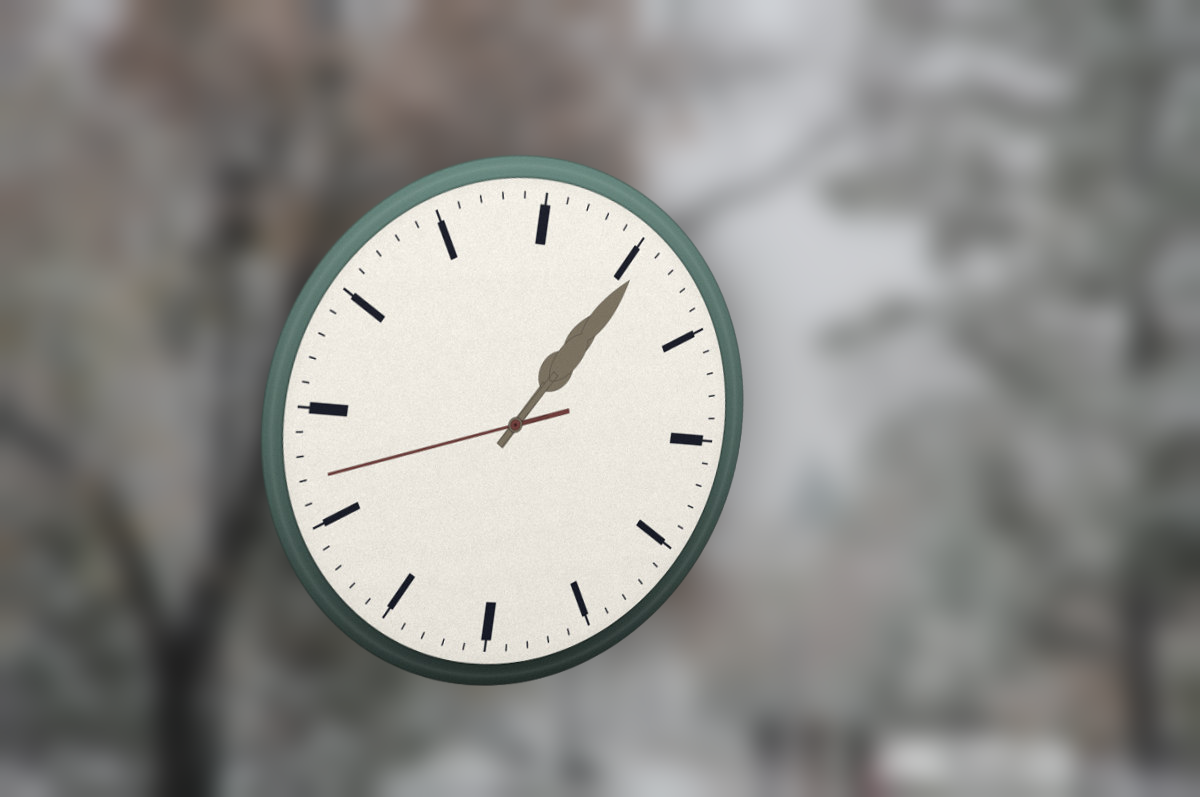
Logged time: 1,05,42
